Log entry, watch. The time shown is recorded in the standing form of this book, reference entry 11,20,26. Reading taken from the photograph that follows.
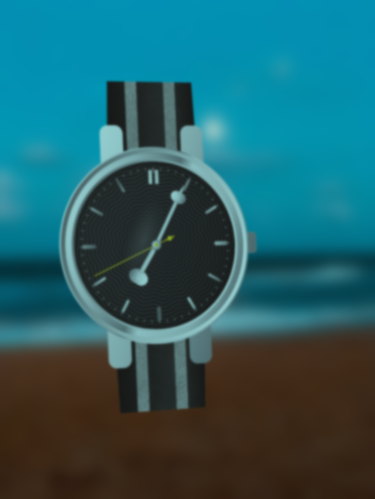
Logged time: 7,04,41
